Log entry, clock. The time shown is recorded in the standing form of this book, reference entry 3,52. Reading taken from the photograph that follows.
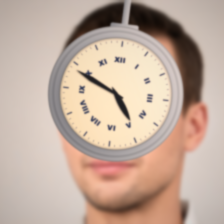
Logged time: 4,49
